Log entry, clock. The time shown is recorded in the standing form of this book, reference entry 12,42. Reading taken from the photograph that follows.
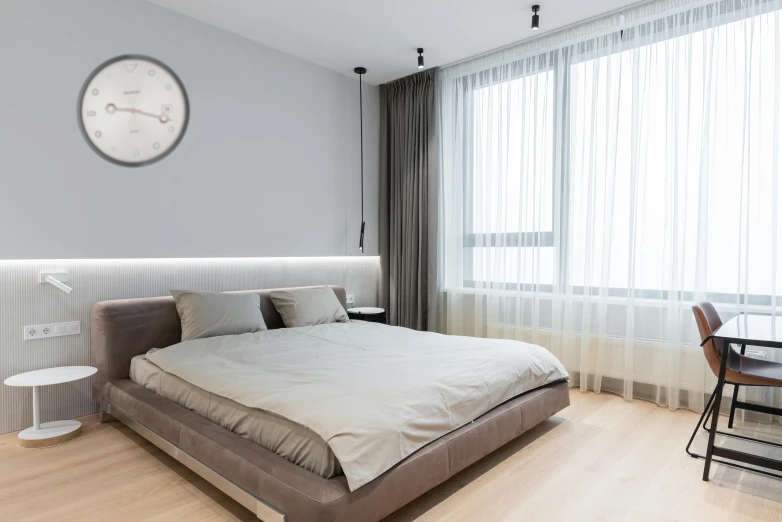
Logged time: 9,18
